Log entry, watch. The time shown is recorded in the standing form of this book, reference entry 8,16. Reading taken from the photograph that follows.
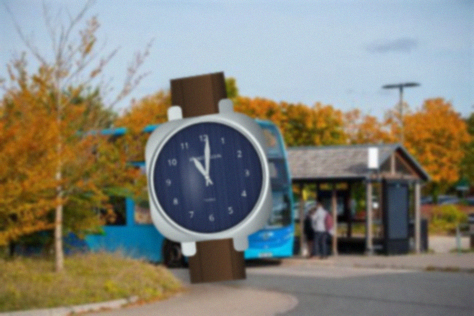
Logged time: 11,01
